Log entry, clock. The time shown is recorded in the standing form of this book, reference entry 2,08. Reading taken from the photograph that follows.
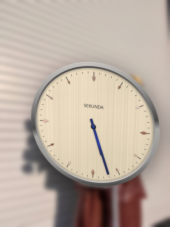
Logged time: 5,27
